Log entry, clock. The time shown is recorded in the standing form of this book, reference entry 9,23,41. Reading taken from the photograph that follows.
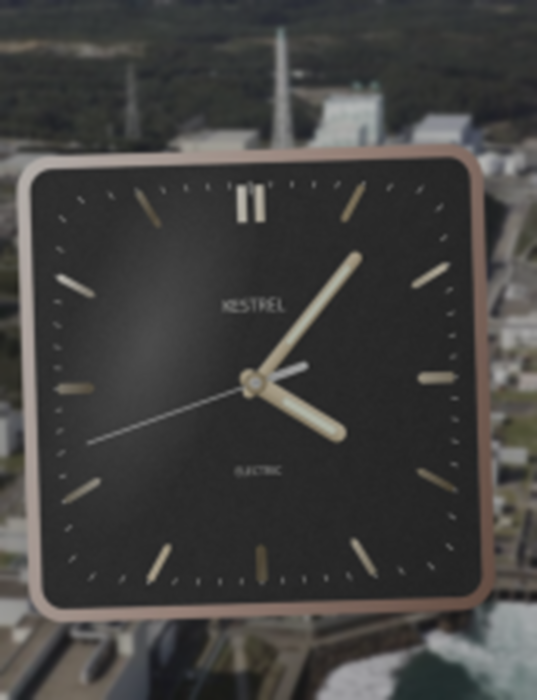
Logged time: 4,06,42
